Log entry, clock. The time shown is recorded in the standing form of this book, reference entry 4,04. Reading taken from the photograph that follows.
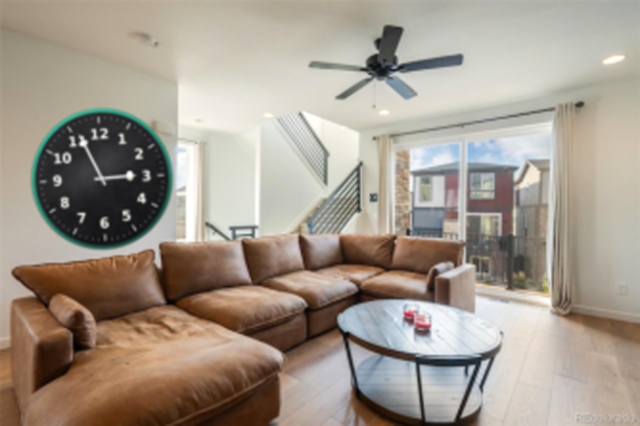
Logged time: 2,56
